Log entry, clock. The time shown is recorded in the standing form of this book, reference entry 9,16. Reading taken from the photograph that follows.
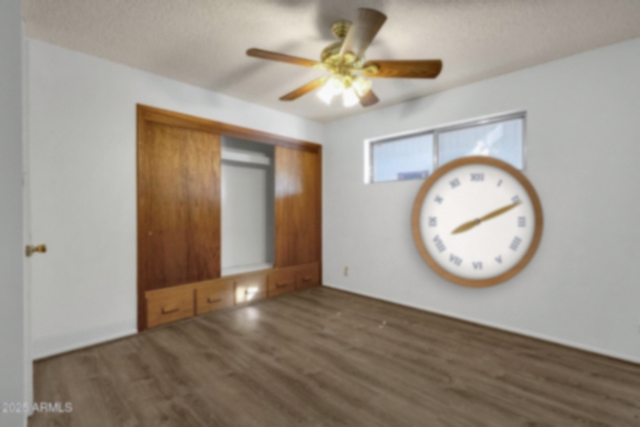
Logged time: 8,11
